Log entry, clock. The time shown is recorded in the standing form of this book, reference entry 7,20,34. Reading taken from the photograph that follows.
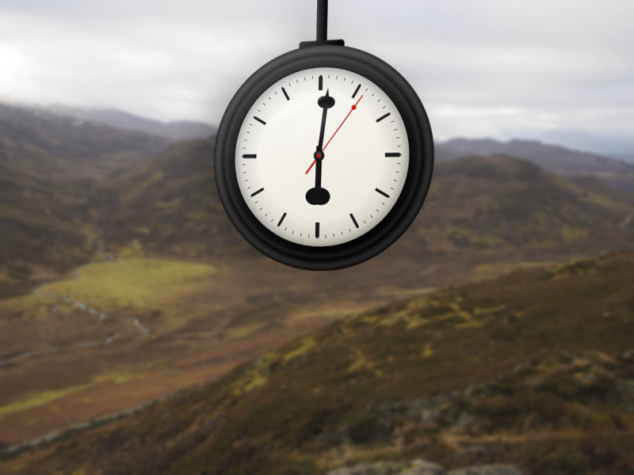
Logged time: 6,01,06
